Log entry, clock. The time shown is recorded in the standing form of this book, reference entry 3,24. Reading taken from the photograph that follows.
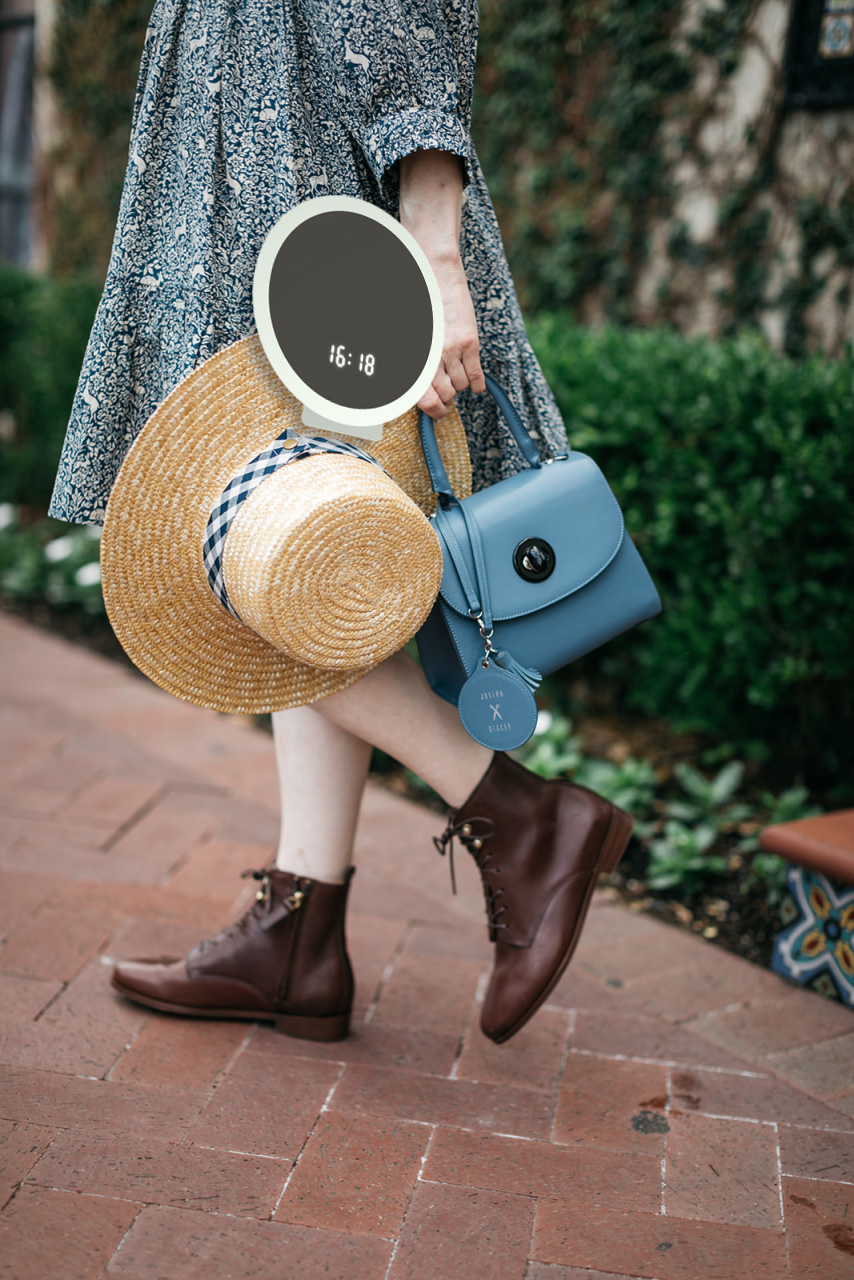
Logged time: 16,18
